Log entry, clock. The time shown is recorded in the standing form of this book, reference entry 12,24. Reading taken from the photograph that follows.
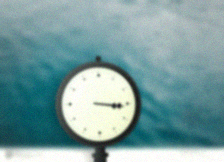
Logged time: 3,16
